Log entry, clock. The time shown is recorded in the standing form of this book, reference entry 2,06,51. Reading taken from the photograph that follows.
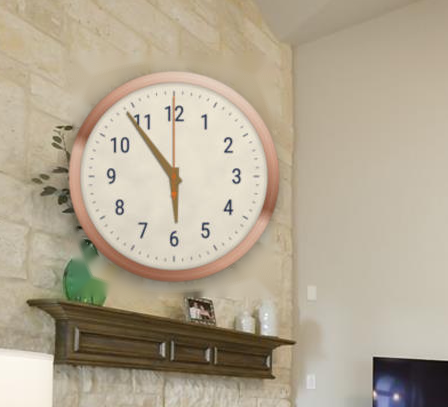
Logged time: 5,54,00
